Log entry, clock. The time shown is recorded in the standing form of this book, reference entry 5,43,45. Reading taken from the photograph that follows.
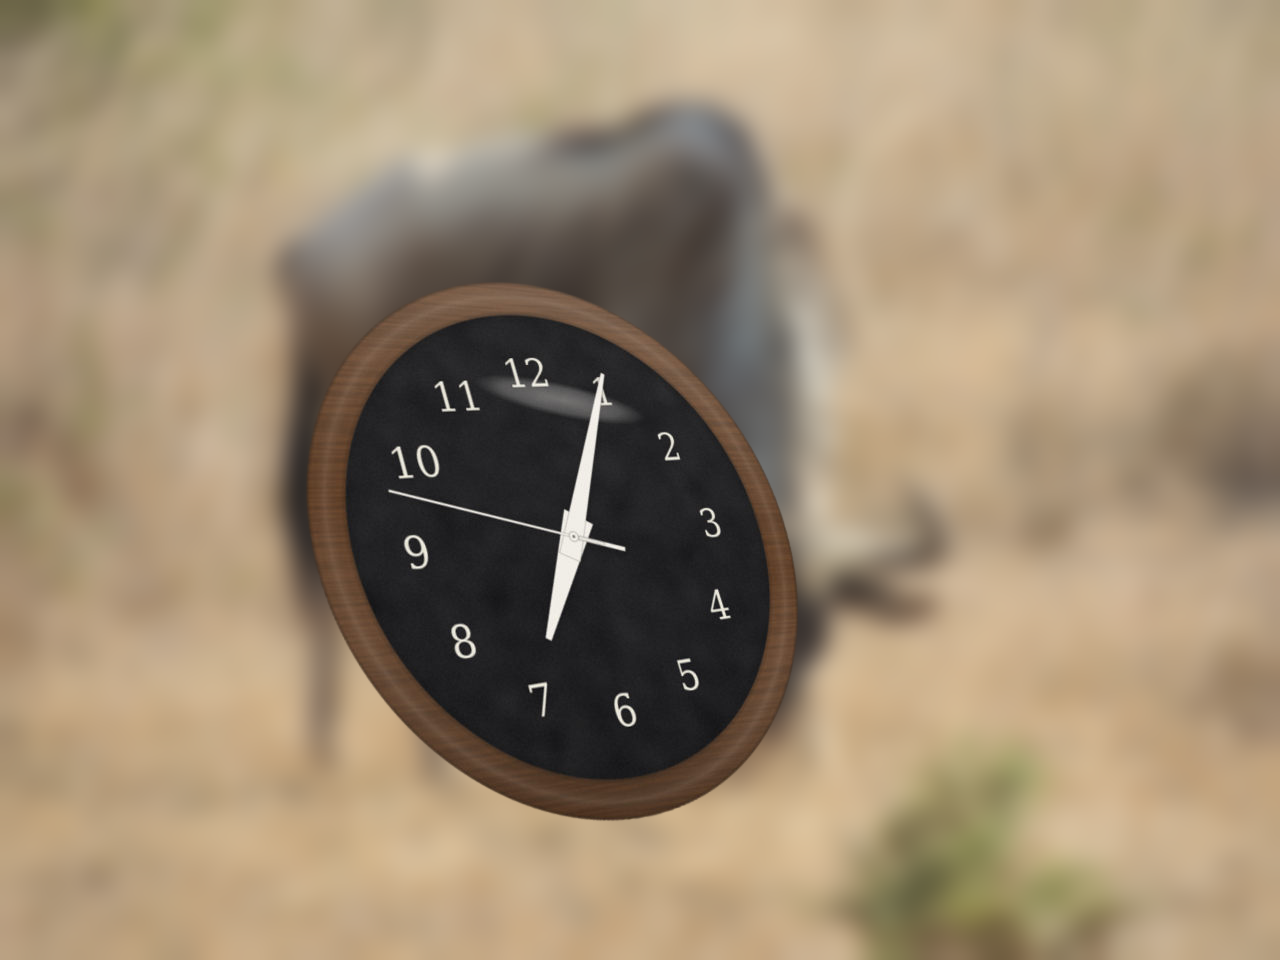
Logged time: 7,04,48
